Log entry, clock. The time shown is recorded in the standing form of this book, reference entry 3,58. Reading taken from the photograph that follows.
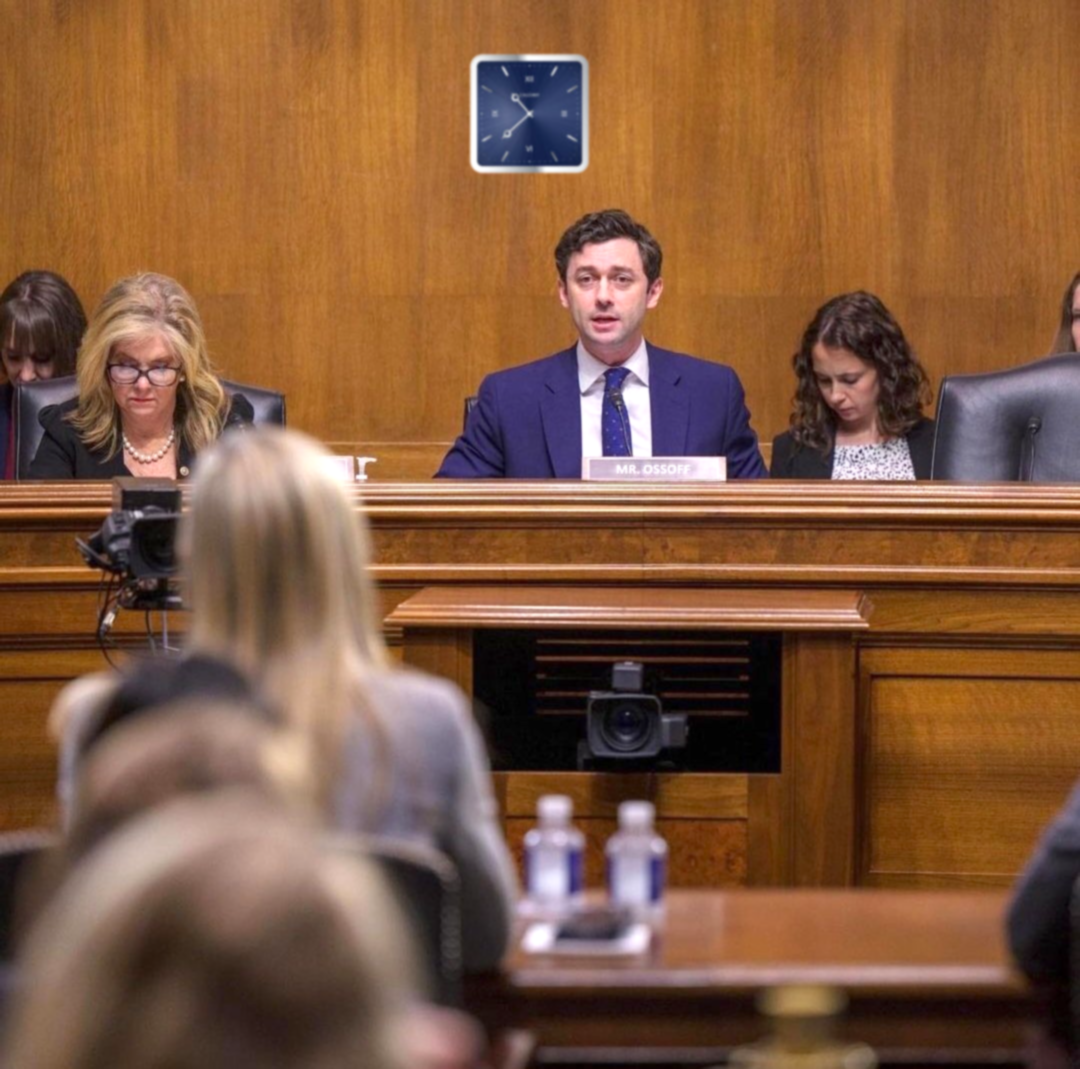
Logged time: 10,38
